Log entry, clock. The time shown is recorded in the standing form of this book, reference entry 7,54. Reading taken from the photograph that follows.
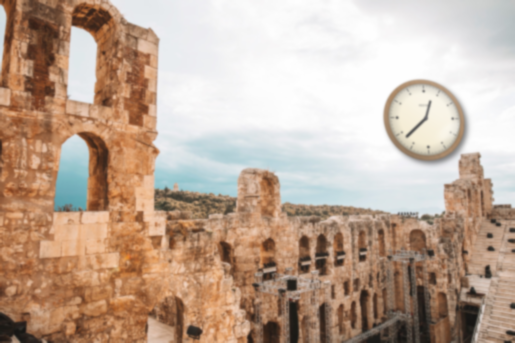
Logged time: 12,38
